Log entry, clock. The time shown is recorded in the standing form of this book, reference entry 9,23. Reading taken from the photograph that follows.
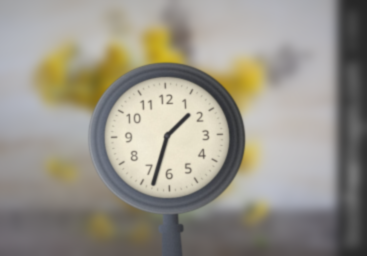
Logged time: 1,33
